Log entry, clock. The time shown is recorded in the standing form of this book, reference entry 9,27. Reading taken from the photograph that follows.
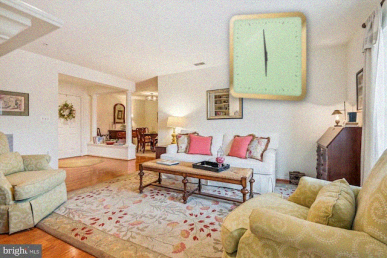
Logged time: 5,59
